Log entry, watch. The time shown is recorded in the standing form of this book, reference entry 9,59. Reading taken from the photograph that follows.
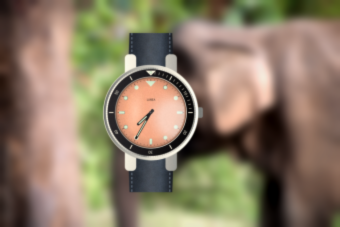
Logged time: 7,35
